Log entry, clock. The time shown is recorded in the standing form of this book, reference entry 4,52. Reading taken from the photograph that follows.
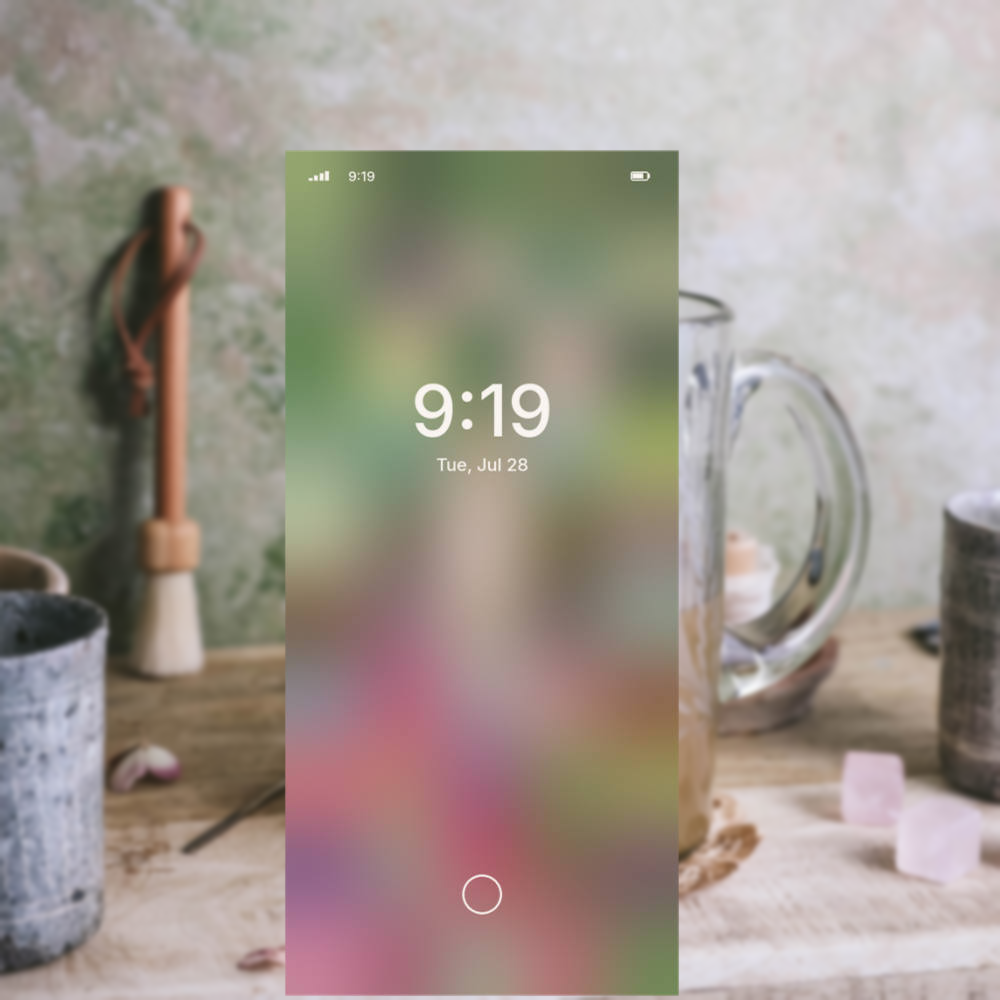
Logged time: 9,19
